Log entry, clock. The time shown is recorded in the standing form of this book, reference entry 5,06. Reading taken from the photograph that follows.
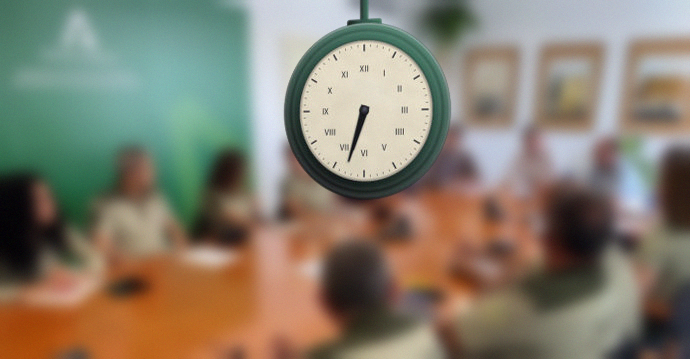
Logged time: 6,33
